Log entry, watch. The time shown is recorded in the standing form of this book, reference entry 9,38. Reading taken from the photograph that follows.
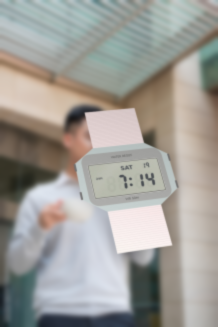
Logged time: 7,14
